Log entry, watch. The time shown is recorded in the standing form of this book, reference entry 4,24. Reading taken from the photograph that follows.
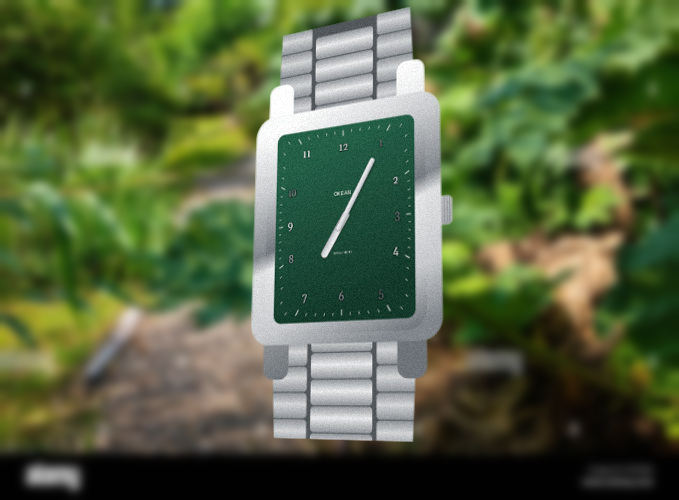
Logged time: 7,05
